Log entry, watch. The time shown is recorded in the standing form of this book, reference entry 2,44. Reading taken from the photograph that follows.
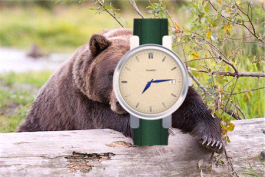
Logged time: 7,14
